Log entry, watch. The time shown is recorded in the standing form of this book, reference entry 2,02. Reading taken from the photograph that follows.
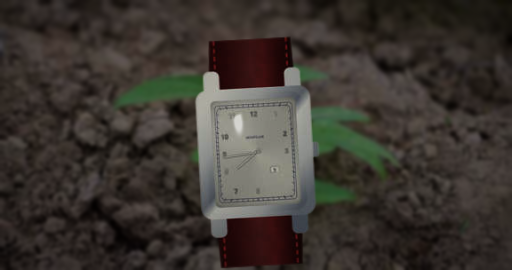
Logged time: 7,44
